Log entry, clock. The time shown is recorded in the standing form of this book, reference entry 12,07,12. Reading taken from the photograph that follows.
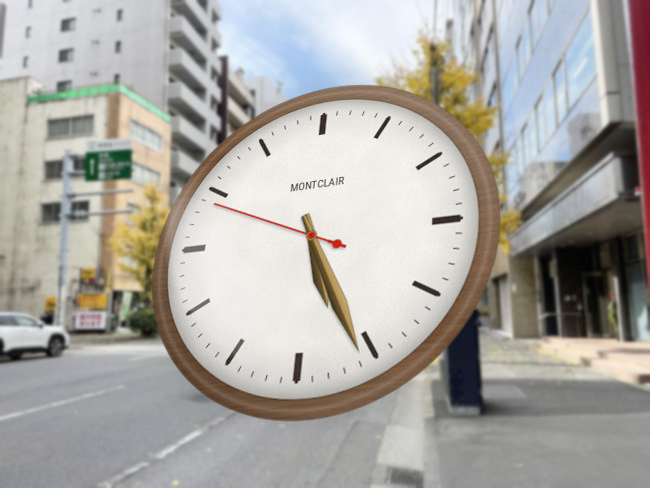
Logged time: 5,25,49
